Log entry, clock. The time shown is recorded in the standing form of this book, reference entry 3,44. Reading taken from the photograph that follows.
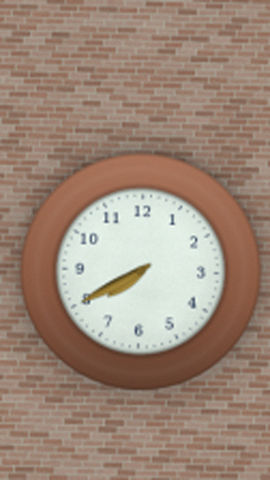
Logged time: 7,40
